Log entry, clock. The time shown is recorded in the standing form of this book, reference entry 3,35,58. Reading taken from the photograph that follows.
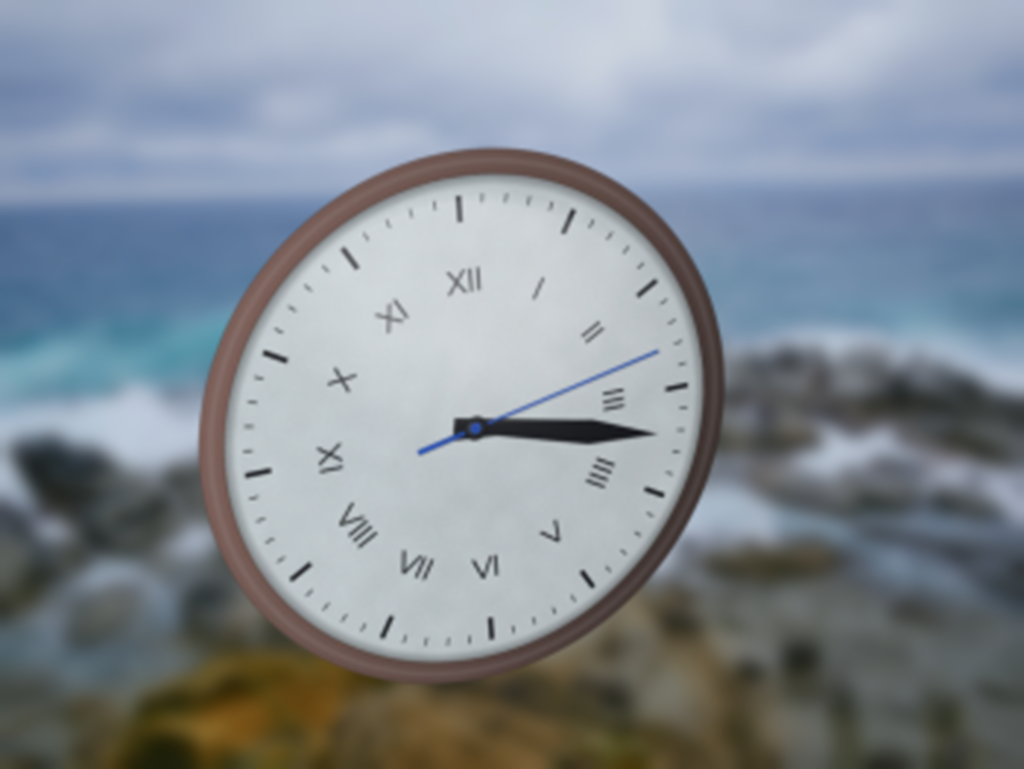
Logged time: 3,17,13
